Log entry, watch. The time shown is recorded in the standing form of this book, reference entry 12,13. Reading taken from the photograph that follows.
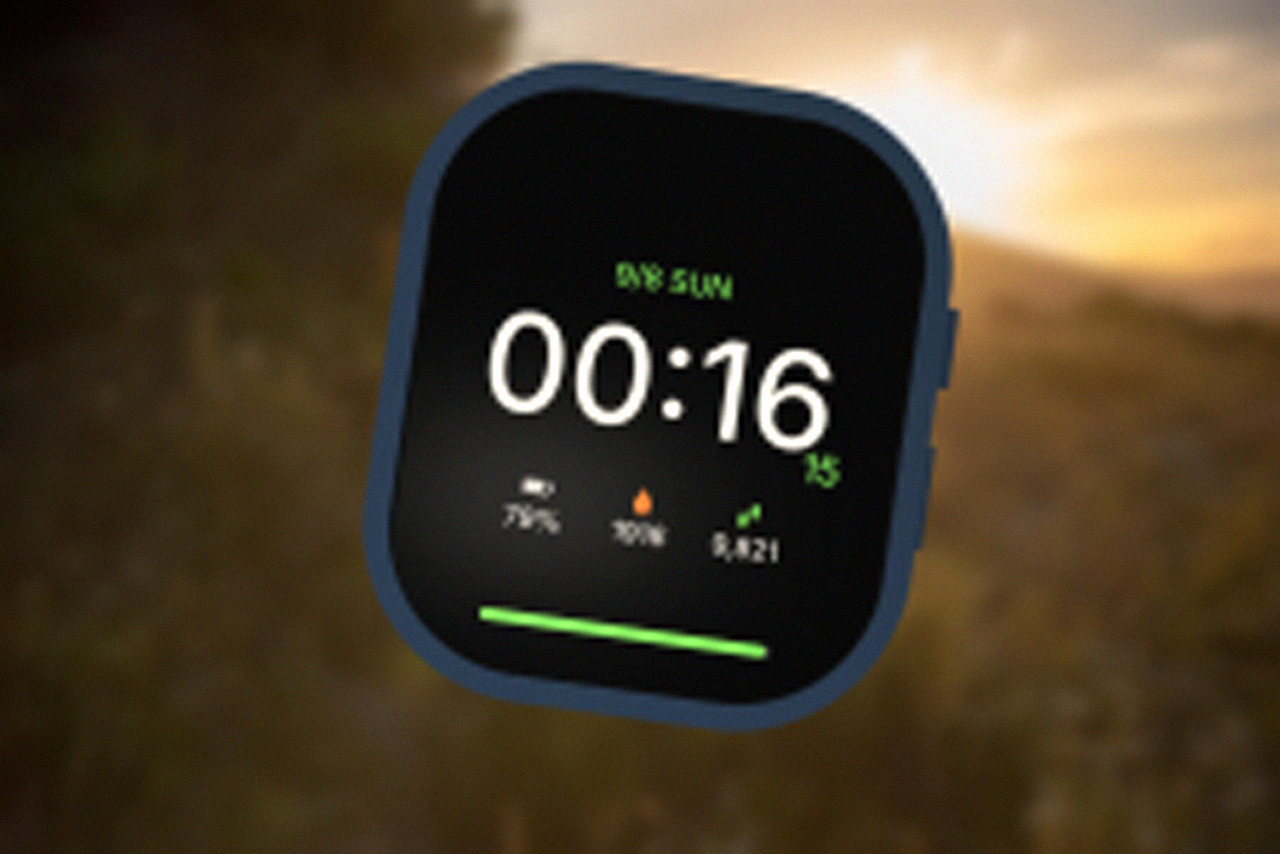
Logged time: 0,16
